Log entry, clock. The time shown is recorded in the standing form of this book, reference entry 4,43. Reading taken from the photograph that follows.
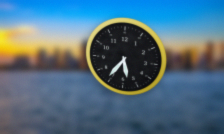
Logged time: 5,36
